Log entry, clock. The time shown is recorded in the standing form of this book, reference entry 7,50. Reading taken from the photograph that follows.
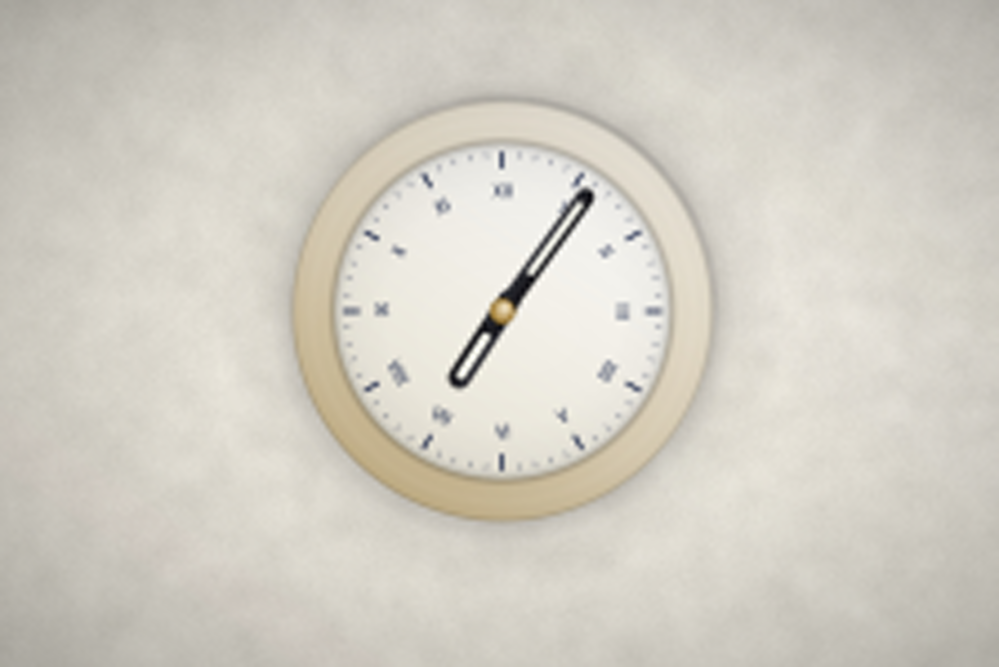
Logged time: 7,06
